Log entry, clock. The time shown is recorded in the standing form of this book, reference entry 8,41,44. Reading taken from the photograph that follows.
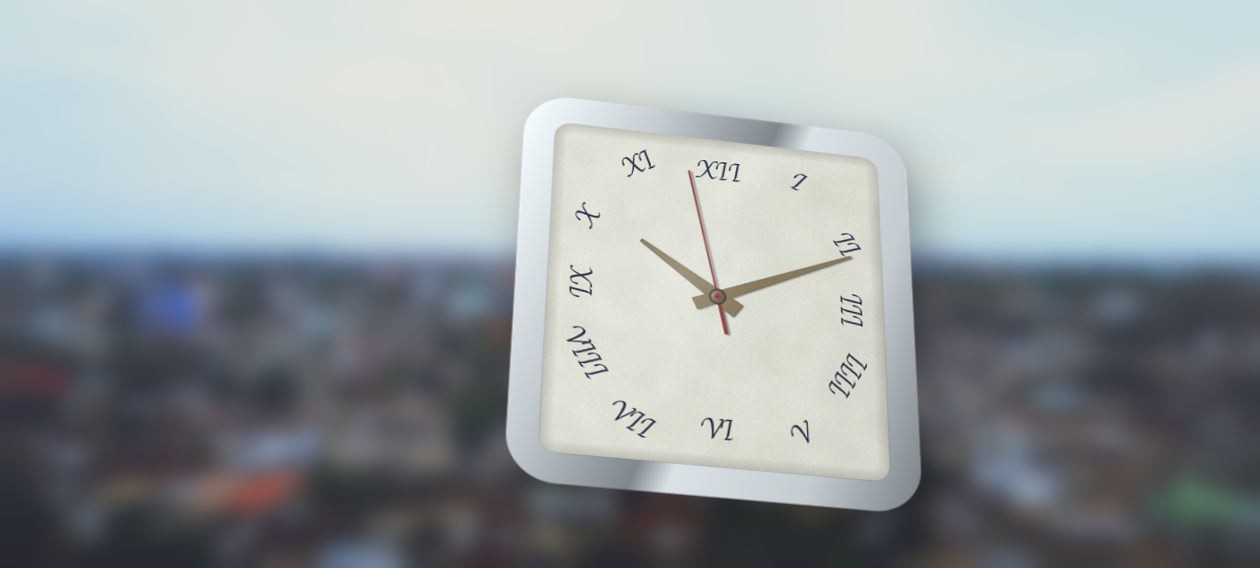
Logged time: 10,10,58
